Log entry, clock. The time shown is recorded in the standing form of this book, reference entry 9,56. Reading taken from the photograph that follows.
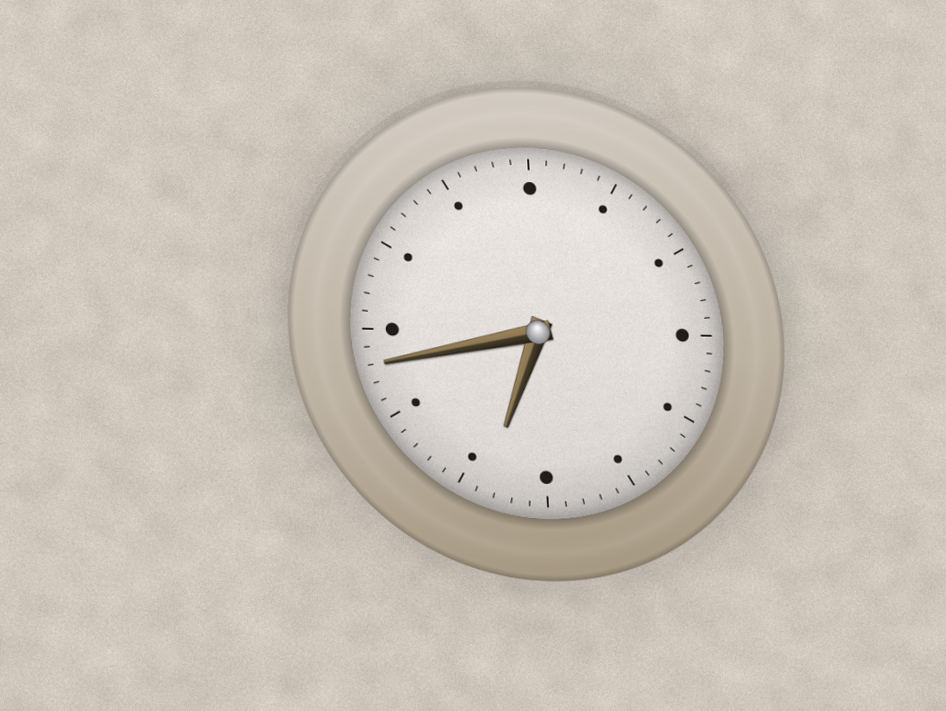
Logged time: 6,43
